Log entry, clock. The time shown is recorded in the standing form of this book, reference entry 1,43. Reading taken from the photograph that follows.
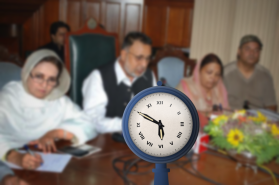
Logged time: 5,50
